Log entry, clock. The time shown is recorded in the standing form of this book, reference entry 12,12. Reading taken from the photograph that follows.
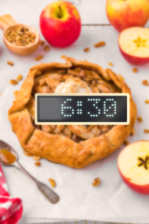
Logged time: 6,30
